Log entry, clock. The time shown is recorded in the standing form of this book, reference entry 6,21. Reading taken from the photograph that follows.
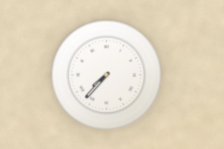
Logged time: 7,37
